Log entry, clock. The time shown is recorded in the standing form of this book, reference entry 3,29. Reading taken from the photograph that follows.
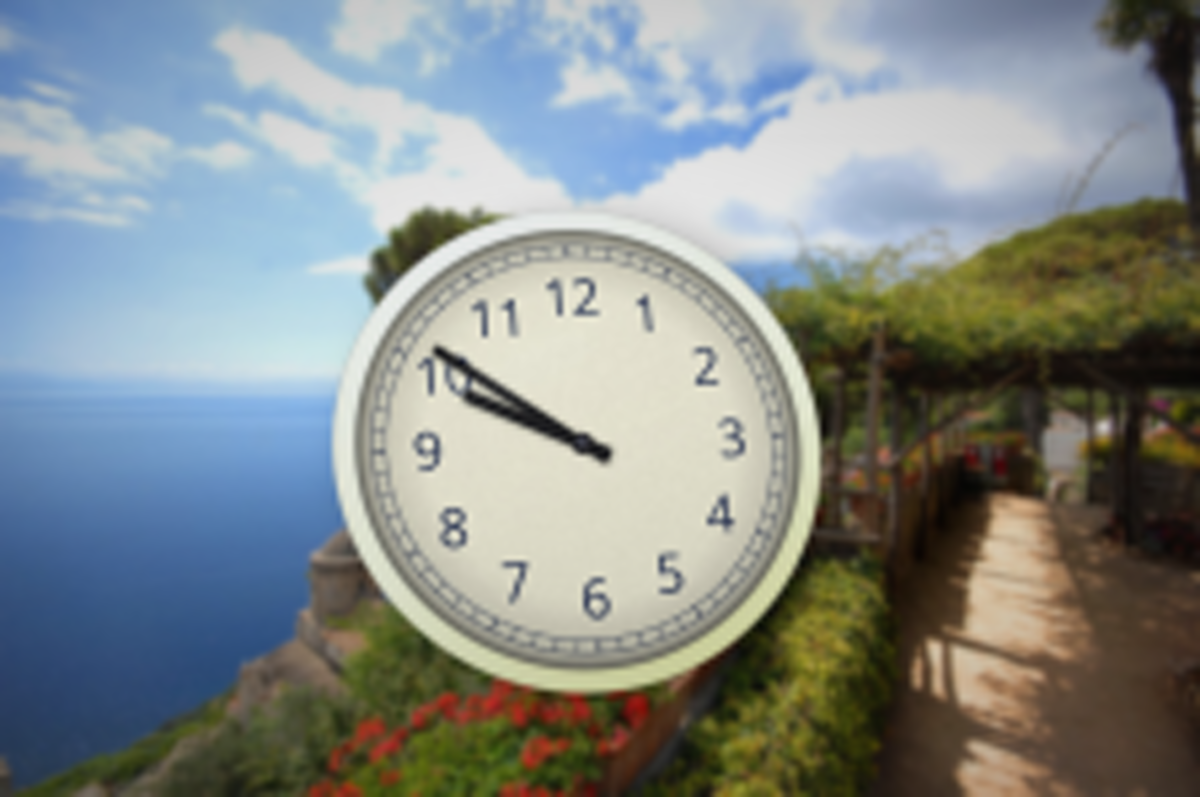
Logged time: 9,51
